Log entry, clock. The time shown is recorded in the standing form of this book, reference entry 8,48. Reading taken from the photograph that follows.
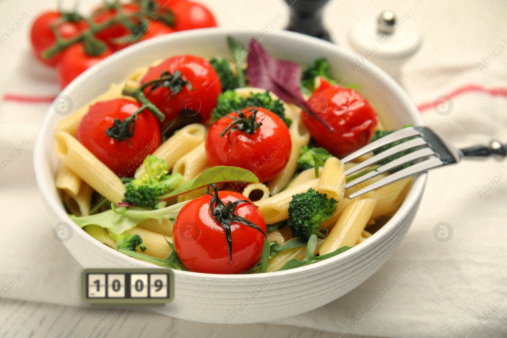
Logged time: 10,09
